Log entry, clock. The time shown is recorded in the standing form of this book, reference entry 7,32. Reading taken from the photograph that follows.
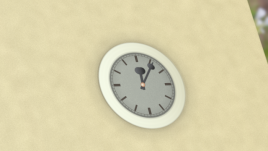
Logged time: 12,06
